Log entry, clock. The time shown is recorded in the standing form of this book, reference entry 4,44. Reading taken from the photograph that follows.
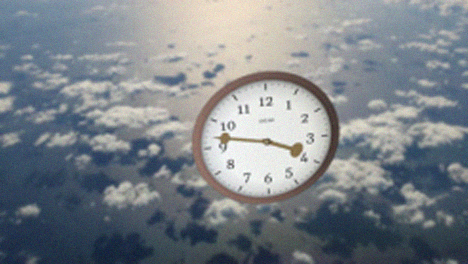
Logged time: 3,47
